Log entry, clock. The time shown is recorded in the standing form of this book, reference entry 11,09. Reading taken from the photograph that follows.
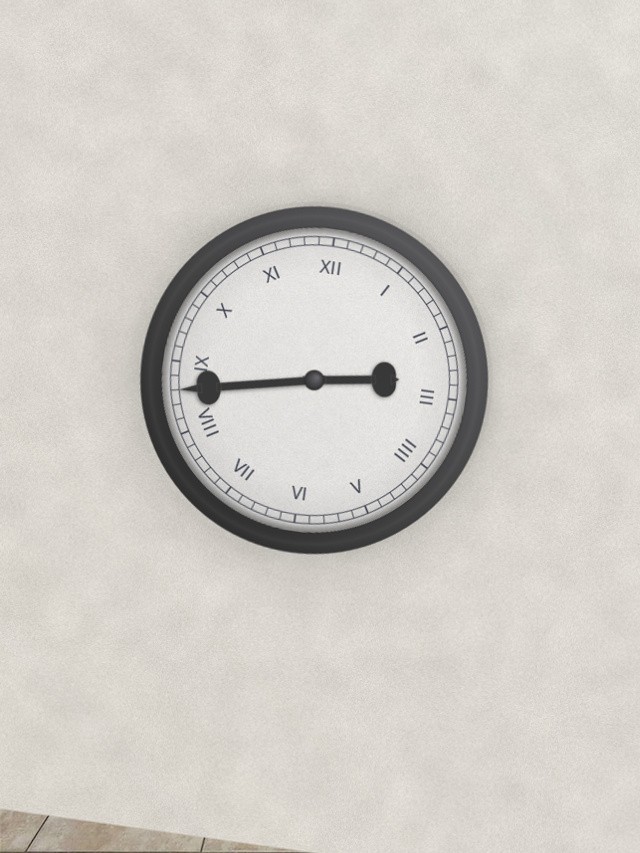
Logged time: 2,43
